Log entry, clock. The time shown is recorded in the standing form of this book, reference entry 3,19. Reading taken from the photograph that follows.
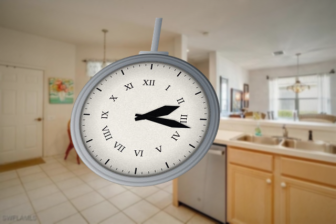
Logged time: 2,17
